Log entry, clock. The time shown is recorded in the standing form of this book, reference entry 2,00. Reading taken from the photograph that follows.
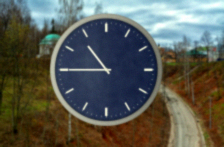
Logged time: 10,45
